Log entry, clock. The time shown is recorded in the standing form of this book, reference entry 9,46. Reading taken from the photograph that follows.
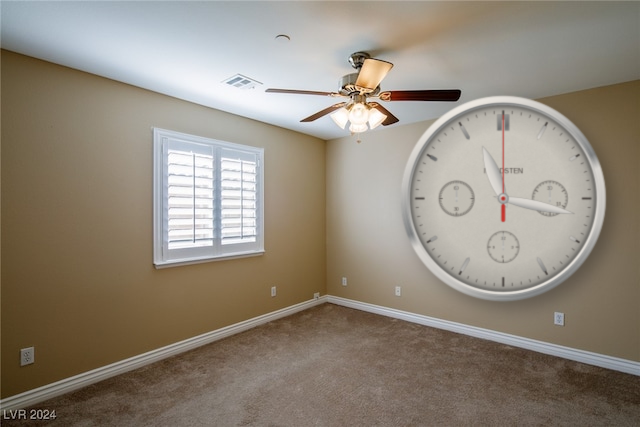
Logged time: 11,17
